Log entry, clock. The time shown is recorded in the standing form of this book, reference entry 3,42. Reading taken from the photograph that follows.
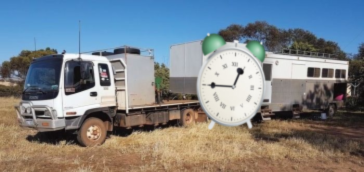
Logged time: 12,45
